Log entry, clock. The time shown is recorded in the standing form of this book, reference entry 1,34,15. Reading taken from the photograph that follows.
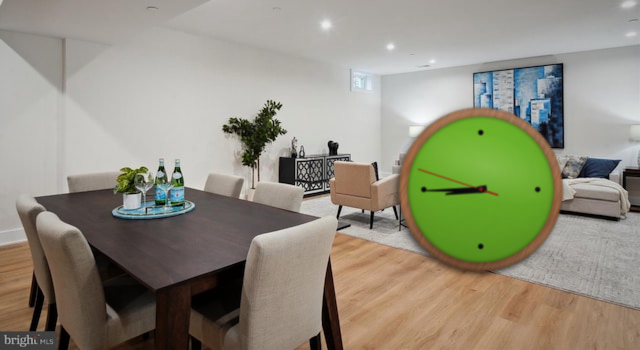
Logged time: 8,44,48
